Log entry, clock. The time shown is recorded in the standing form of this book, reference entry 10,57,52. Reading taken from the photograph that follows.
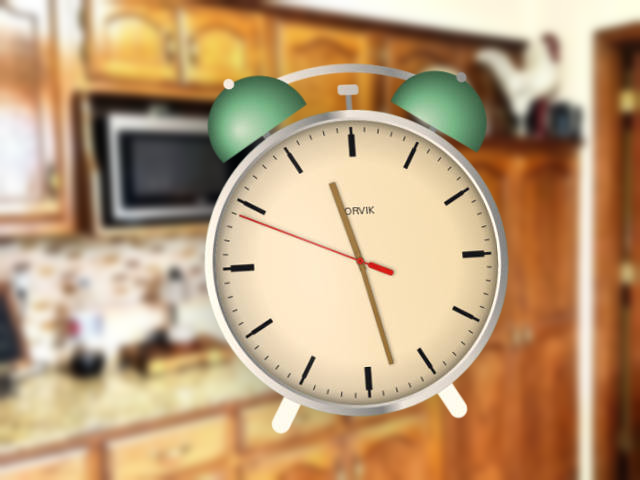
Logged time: 11,27,49
